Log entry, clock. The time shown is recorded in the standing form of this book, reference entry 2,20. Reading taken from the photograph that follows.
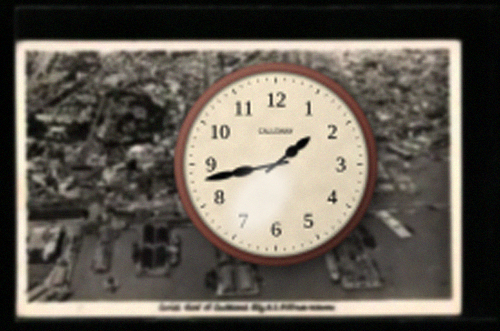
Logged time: 1,43
